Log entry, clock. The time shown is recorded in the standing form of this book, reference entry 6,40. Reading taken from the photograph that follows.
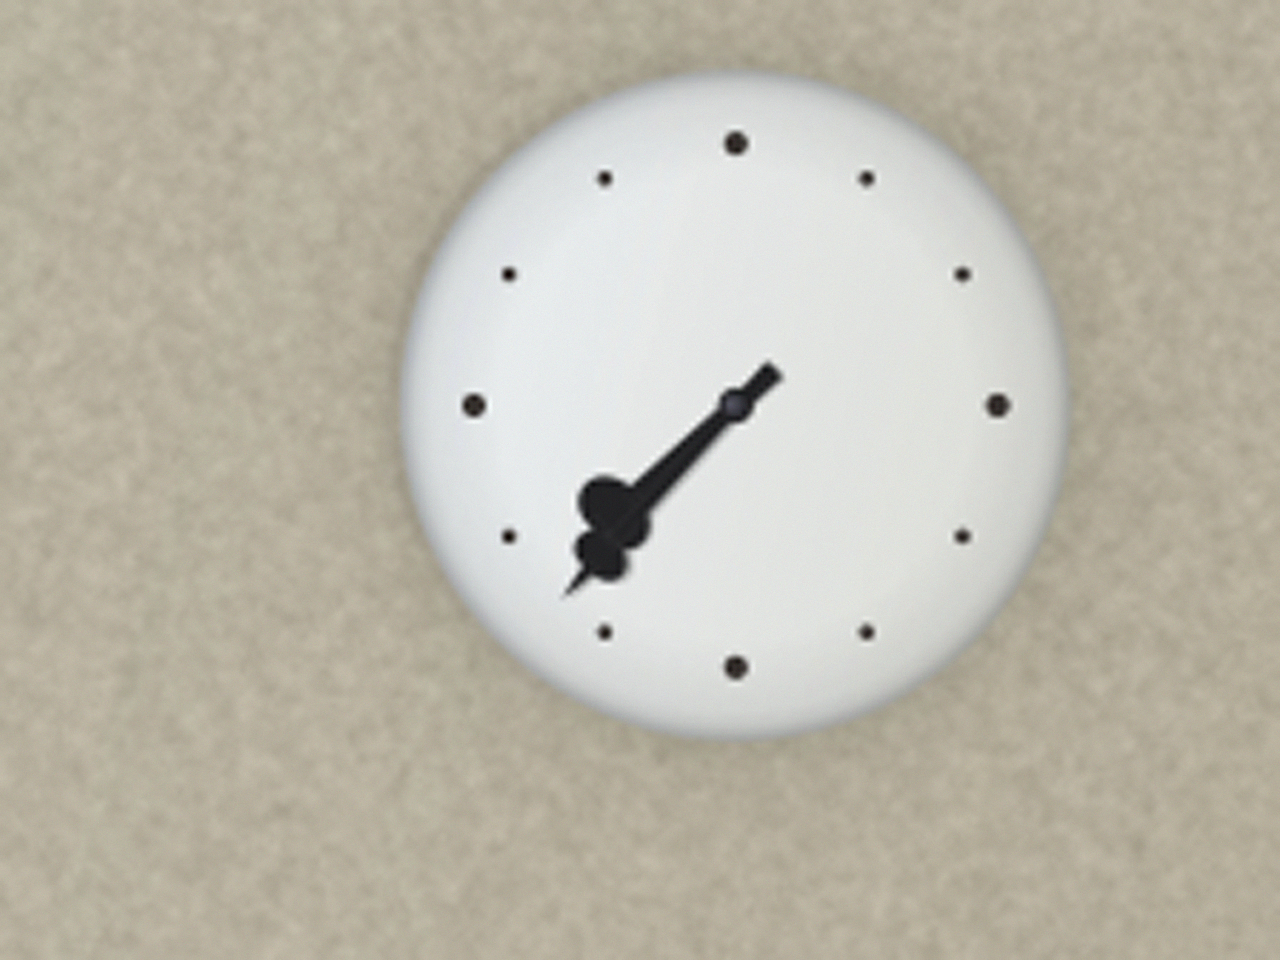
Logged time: 7,37
